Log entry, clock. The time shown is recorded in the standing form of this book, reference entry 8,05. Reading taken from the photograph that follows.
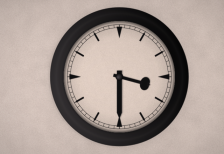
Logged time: 3,30
